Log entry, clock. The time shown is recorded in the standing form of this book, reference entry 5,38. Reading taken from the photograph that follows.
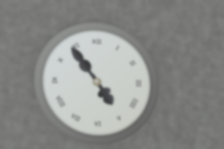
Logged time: 4,54
